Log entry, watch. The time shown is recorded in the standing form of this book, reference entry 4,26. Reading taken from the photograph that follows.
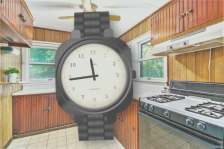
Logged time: 11,44
